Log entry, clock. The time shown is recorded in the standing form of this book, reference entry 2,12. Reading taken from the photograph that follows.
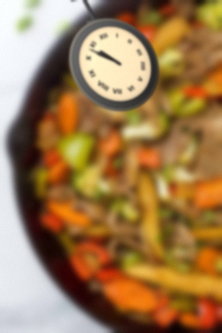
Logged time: 10,53
